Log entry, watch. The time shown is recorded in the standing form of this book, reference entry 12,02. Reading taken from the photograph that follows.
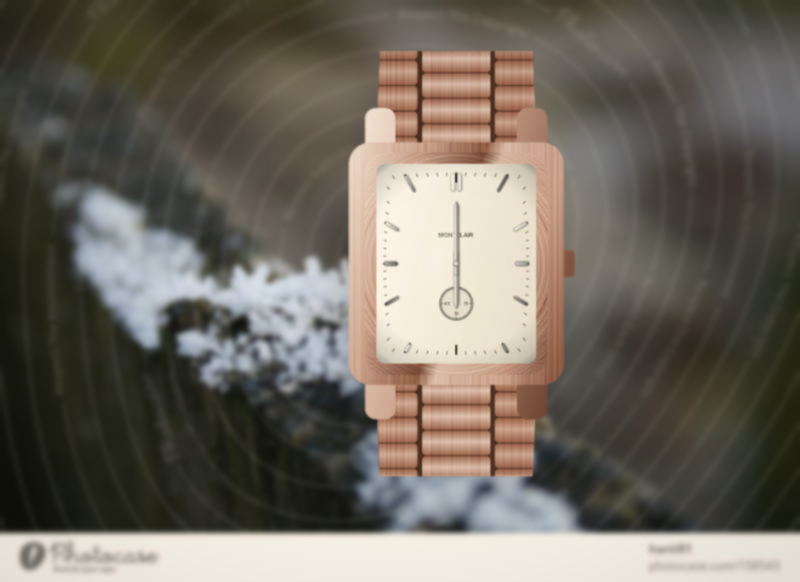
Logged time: 6,00
